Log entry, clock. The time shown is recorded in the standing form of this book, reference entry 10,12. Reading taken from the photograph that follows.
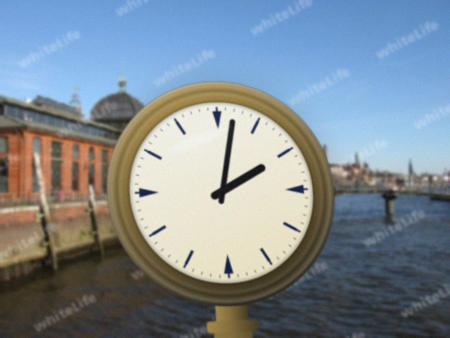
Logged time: 2,02
